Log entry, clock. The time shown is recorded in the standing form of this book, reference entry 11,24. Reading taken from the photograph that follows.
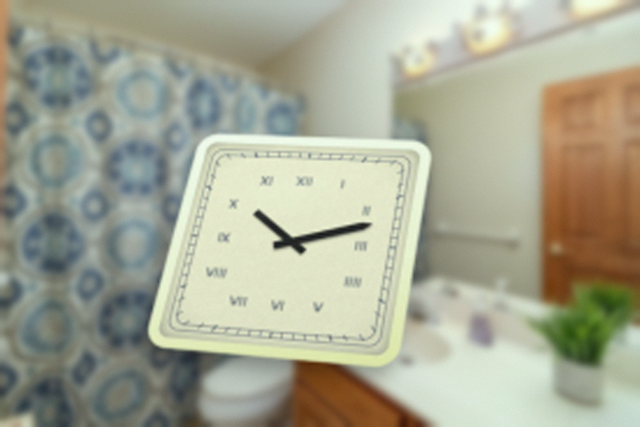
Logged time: 10,12
